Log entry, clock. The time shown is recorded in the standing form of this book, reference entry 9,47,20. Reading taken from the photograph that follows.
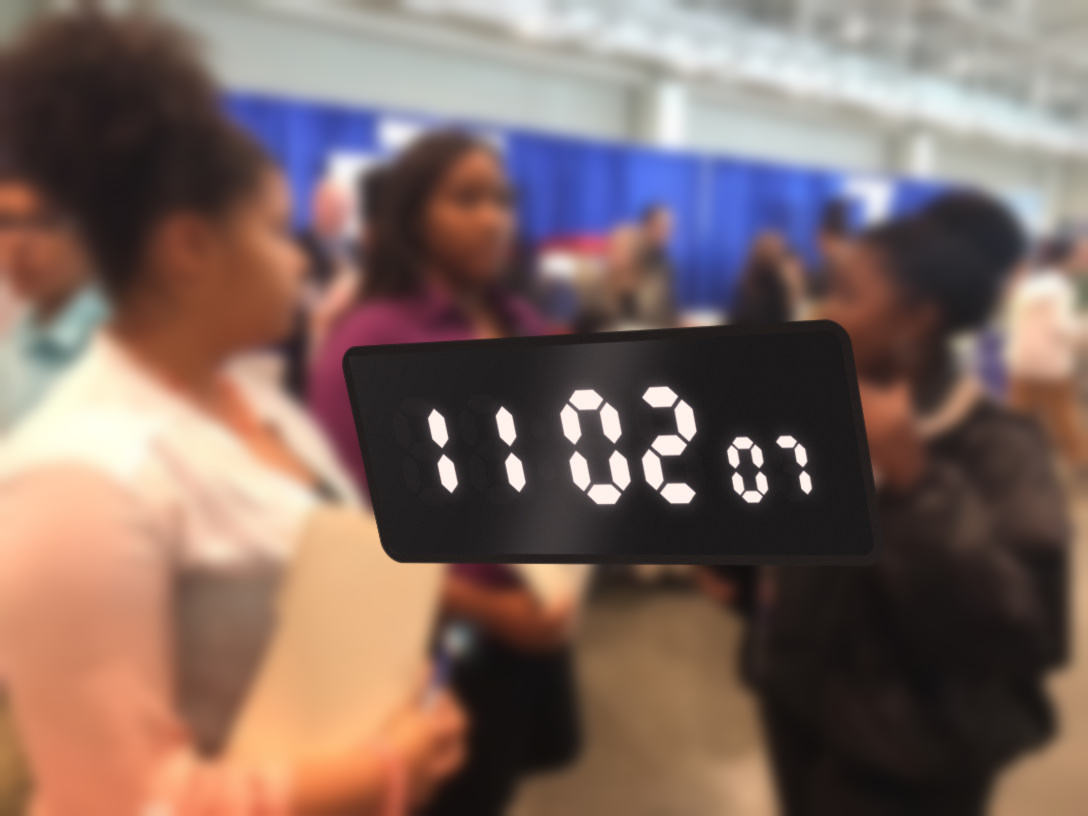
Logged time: 11,02,07
